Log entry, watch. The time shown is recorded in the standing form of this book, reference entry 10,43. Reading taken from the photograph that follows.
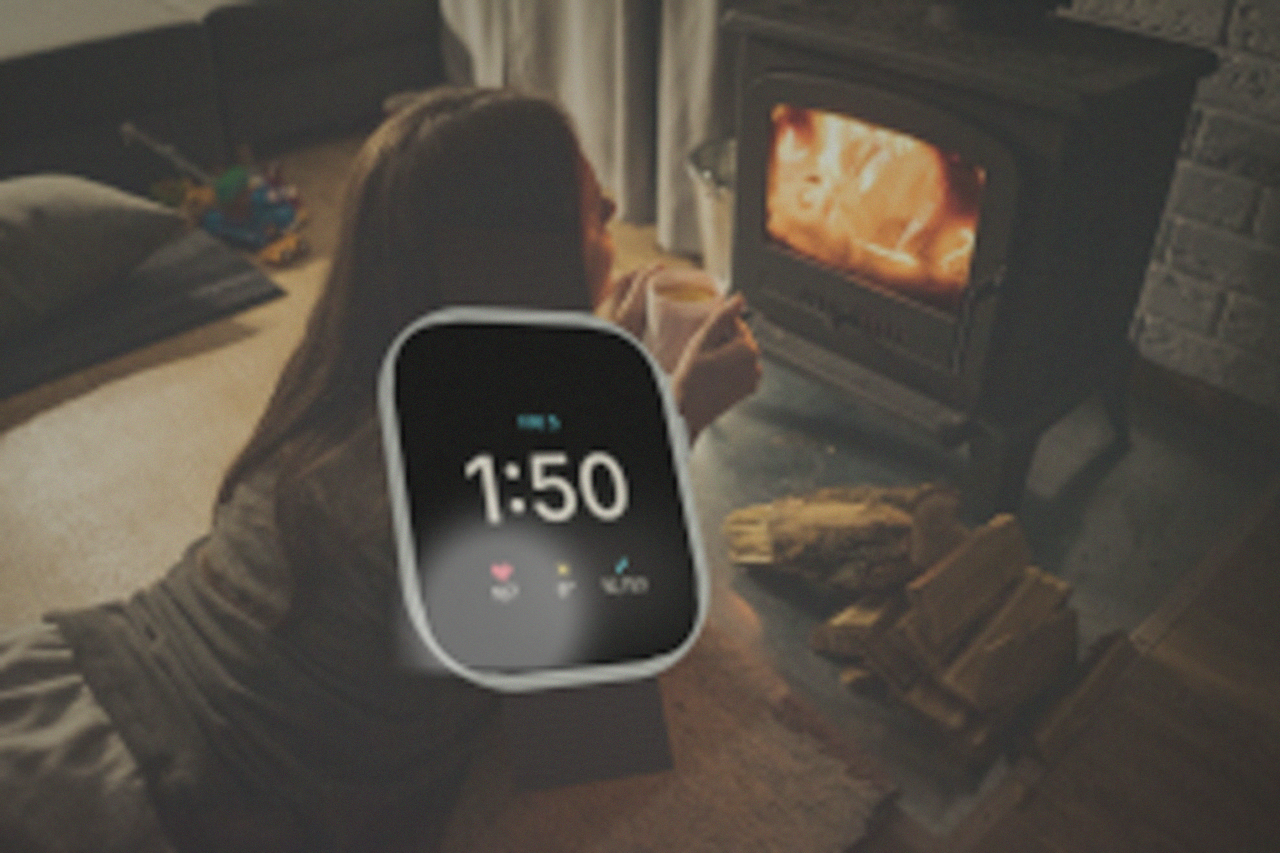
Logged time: 1,50
